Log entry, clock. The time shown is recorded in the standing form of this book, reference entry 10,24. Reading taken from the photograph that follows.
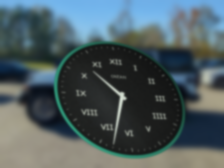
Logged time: 10,33
